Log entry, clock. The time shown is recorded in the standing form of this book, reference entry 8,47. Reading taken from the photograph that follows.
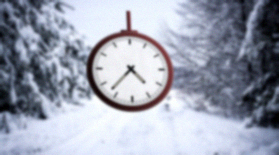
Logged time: 4,37
